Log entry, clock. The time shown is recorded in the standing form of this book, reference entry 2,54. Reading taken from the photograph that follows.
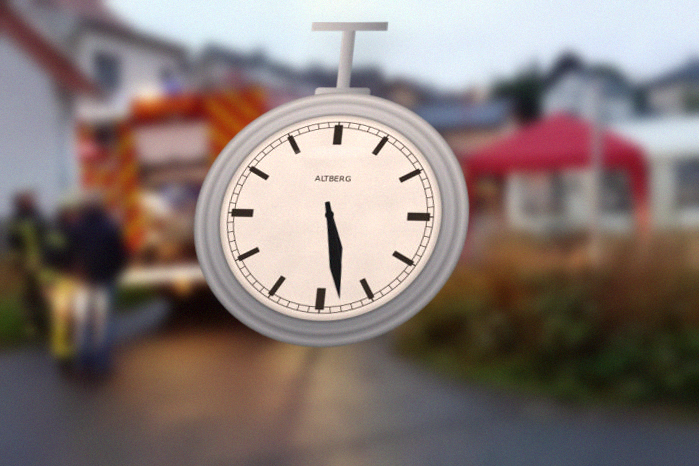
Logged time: 5,28
